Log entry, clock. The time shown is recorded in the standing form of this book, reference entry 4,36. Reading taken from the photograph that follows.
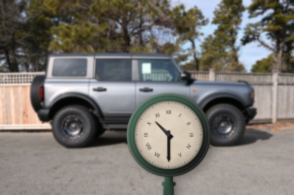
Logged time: 10,30
